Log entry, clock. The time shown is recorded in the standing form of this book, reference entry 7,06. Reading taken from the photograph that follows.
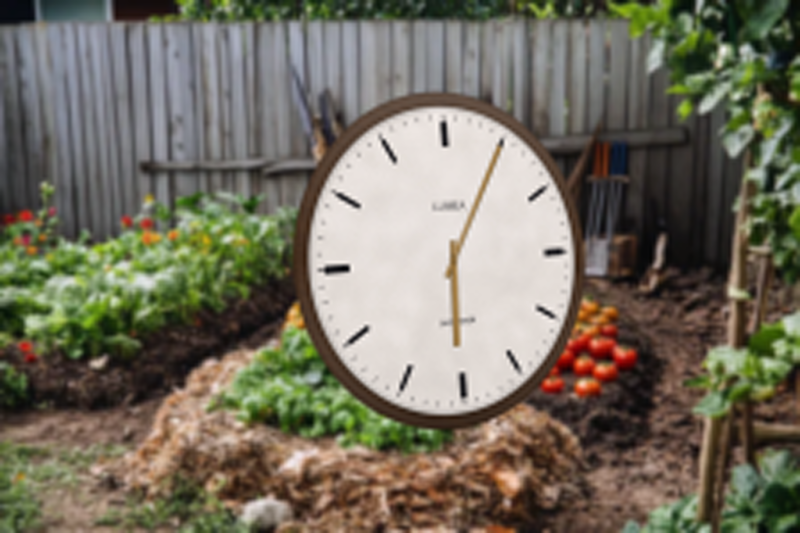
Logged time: 6,05
